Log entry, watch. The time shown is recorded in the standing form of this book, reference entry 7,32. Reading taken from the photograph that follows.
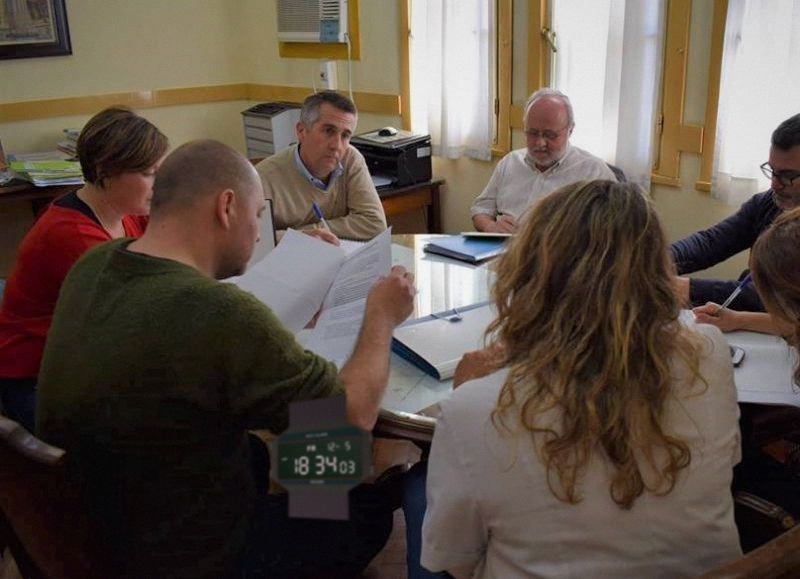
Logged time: 18,34
